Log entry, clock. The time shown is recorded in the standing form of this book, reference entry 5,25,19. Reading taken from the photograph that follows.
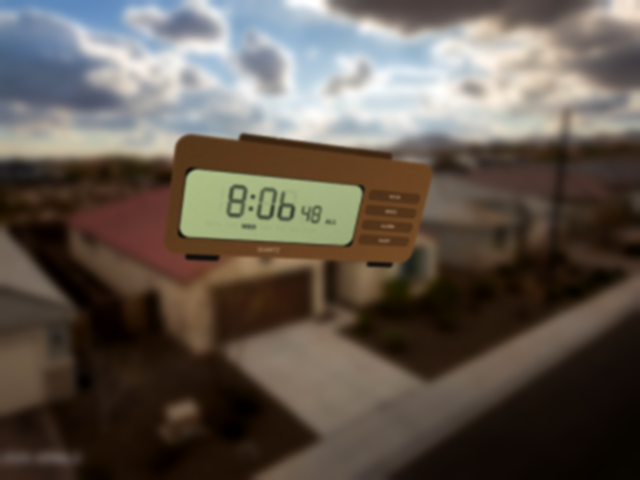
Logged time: 8,06,48
